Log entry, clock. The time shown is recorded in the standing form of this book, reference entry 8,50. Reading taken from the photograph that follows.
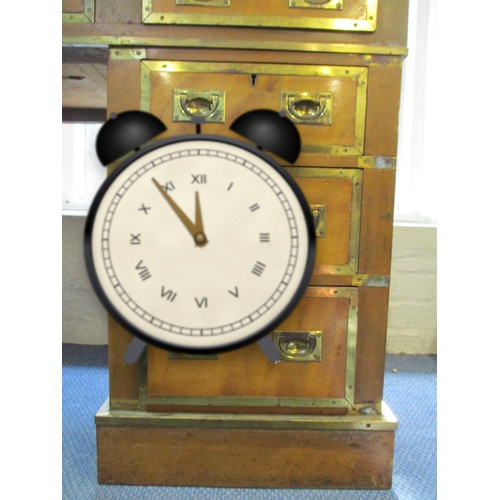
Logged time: 11,54
